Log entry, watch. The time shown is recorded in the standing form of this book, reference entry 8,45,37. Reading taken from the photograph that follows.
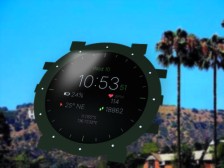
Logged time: 10,53,51
